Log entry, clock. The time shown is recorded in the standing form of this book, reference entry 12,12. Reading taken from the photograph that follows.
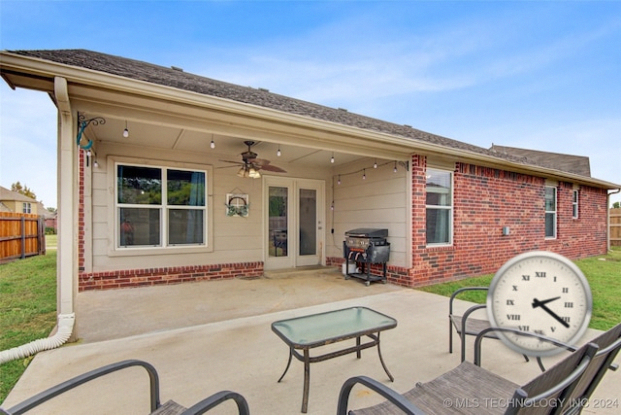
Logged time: 2,21
